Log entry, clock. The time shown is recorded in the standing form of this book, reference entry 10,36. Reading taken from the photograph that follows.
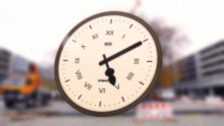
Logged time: 5,10
